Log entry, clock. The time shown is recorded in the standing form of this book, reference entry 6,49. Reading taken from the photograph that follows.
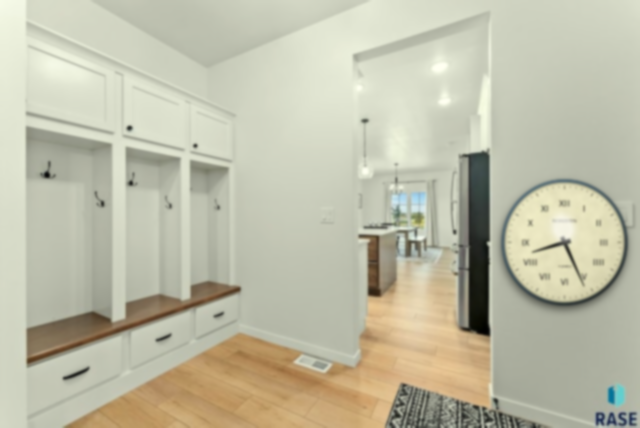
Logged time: 8,26
